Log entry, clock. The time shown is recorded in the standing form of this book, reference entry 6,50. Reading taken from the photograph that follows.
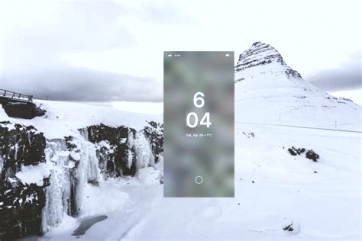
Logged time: 6,04
